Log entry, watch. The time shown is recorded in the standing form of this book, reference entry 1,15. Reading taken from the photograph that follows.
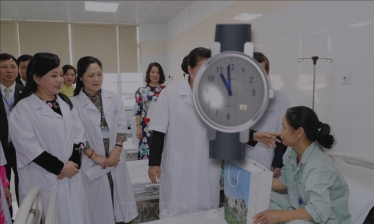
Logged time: 10,59
